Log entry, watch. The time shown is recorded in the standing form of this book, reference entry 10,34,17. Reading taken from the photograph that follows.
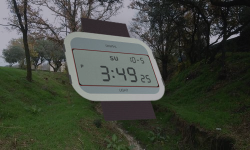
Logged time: 3,49,25
